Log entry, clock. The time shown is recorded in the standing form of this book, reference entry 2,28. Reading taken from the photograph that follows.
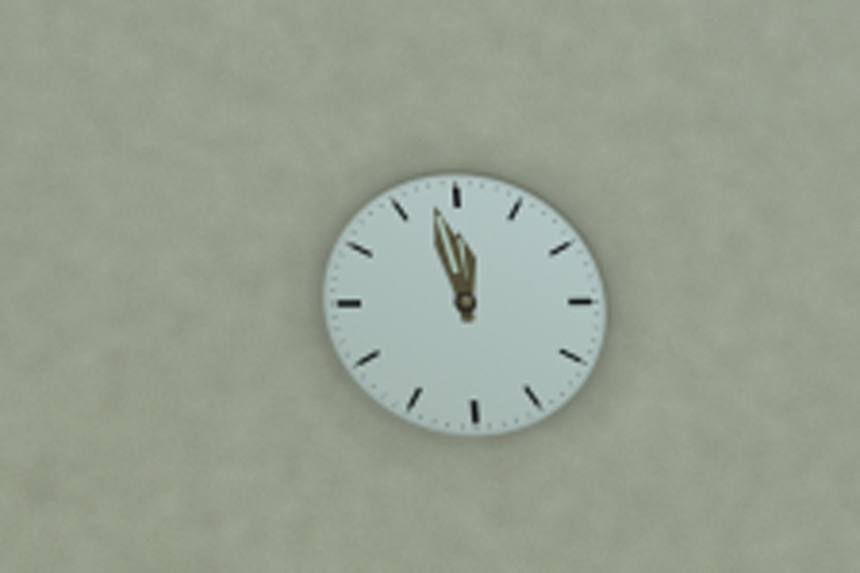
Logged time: 11,58
